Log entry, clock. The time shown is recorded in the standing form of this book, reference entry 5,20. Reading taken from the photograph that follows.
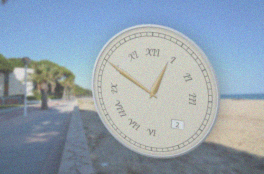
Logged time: 12,50
